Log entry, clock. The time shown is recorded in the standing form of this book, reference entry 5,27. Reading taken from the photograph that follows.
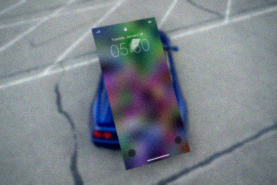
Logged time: 5,50
